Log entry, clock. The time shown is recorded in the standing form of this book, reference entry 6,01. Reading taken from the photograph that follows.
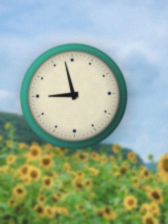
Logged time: 8,58
